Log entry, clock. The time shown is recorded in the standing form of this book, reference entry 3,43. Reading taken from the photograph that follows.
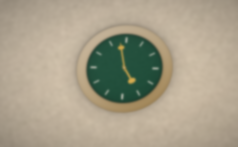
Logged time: 4,58
